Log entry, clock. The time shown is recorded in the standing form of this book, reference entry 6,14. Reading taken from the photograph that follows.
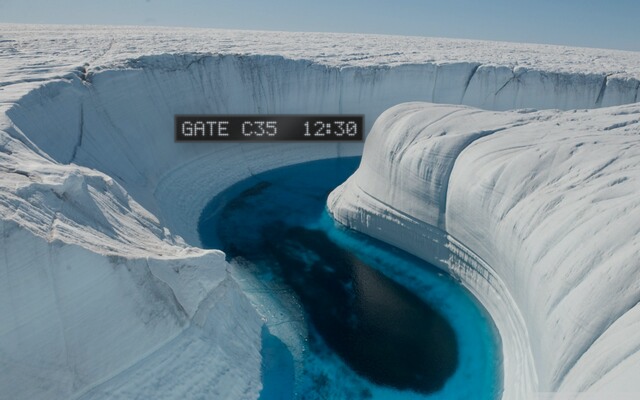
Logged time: 12,30
